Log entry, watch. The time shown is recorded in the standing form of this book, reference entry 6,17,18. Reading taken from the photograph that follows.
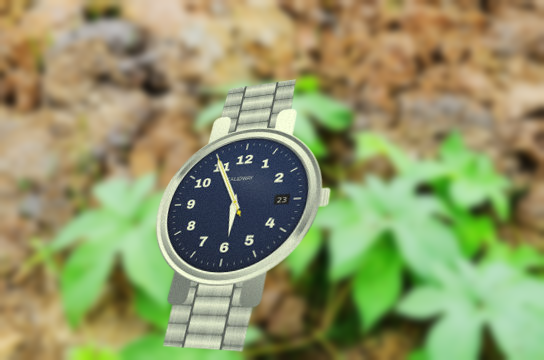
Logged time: 5,54,55
